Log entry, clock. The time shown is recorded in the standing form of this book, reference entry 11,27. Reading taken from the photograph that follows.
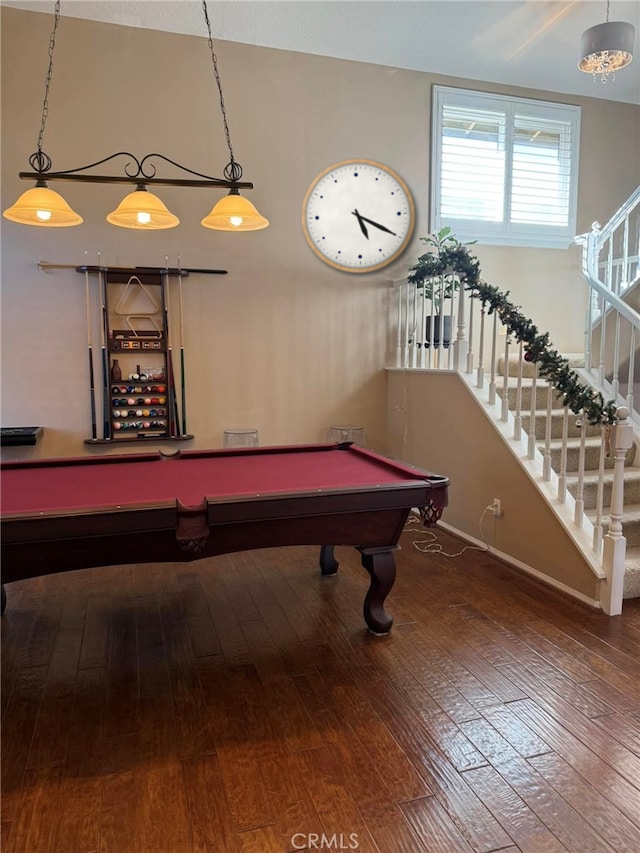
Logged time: 5,20
